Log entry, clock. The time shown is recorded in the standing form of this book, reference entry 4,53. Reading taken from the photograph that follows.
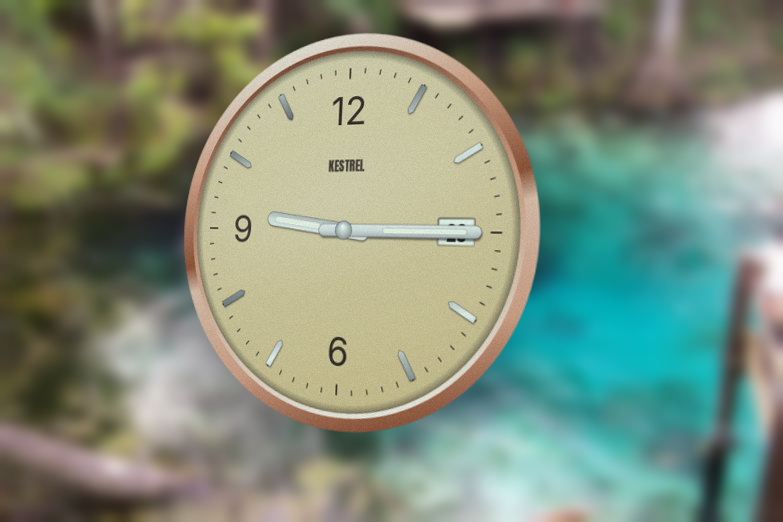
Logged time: 9,15
